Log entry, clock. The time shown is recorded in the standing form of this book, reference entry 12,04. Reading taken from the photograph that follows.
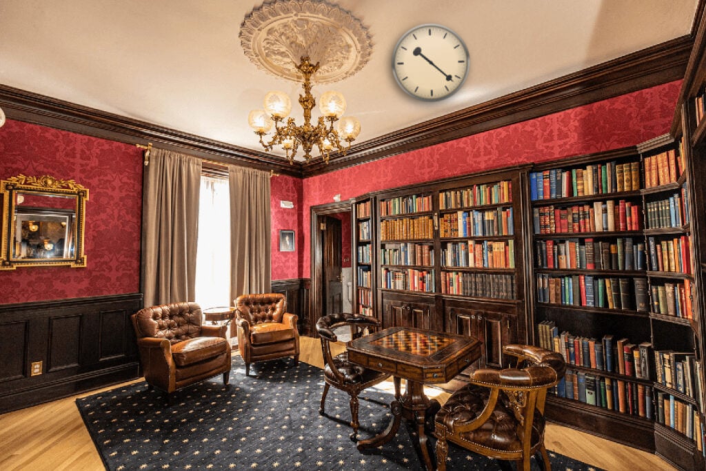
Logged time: 10,22
